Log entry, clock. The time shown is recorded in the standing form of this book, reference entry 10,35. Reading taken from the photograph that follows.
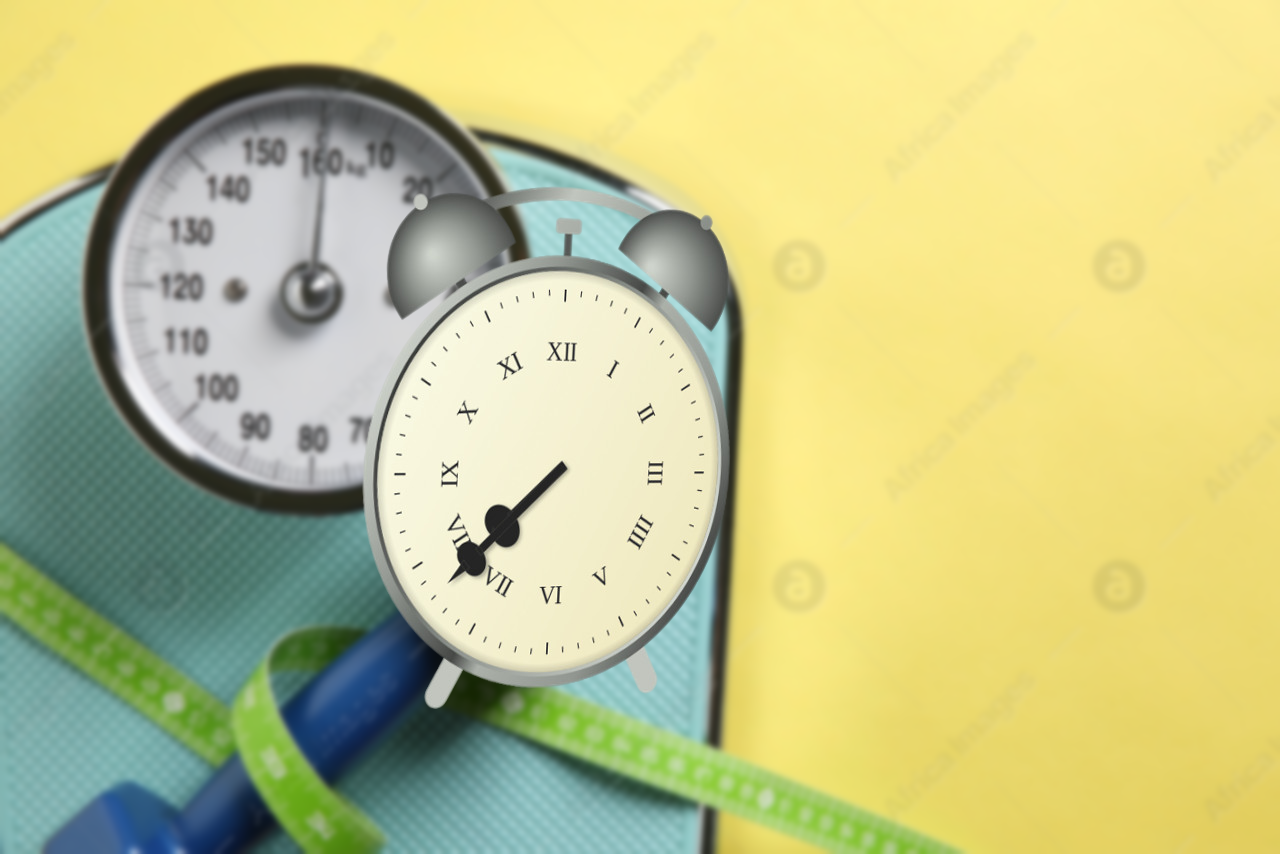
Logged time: 7,38
